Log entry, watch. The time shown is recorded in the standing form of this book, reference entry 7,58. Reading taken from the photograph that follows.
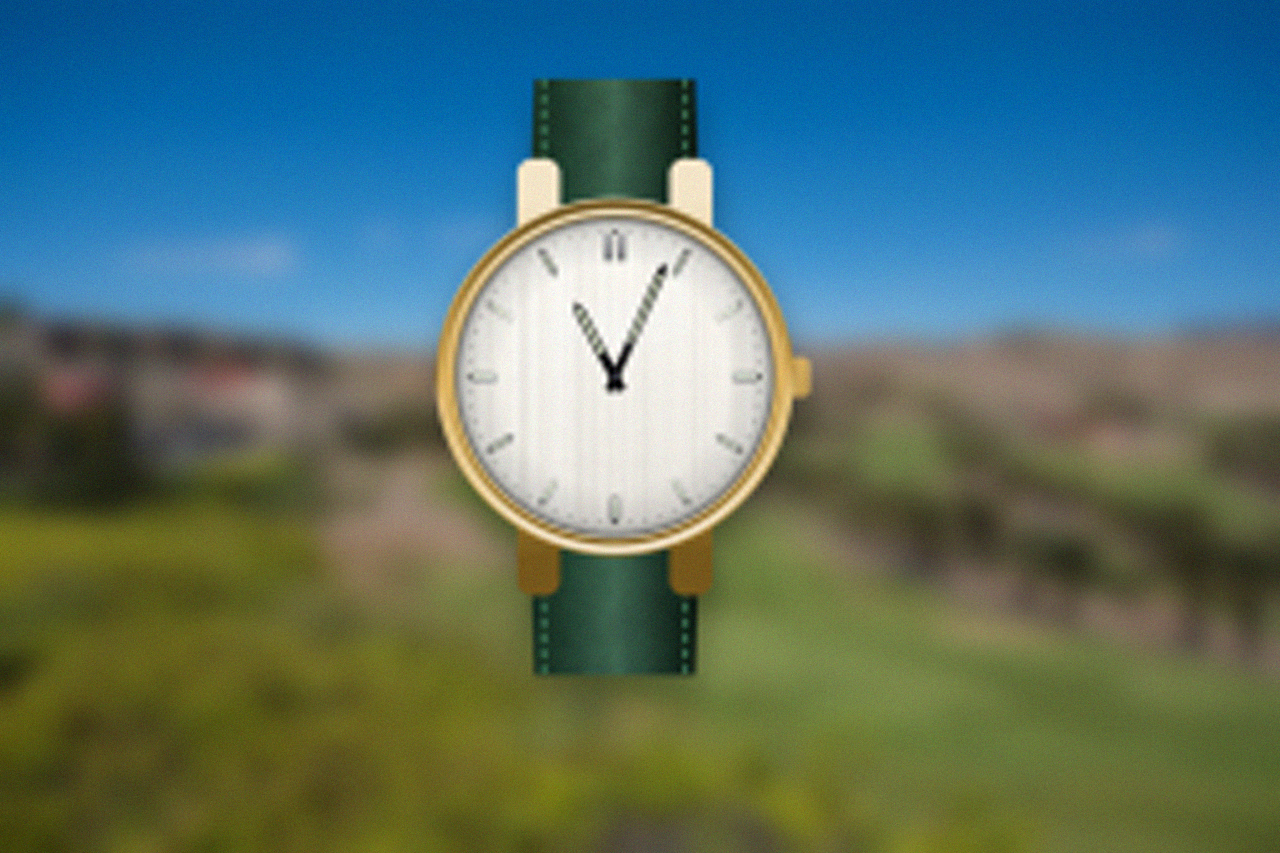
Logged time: 11,04
